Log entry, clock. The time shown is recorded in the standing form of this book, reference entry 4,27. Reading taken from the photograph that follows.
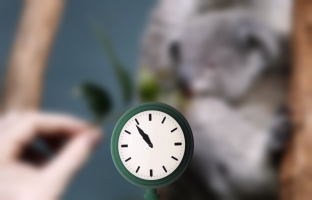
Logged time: 10,54
